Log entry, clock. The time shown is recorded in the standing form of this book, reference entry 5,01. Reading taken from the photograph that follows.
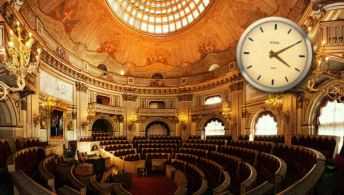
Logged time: 4,10
